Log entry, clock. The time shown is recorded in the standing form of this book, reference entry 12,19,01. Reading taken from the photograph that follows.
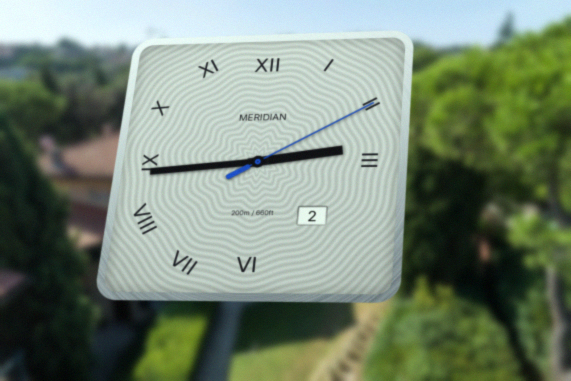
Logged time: 2,44,10
